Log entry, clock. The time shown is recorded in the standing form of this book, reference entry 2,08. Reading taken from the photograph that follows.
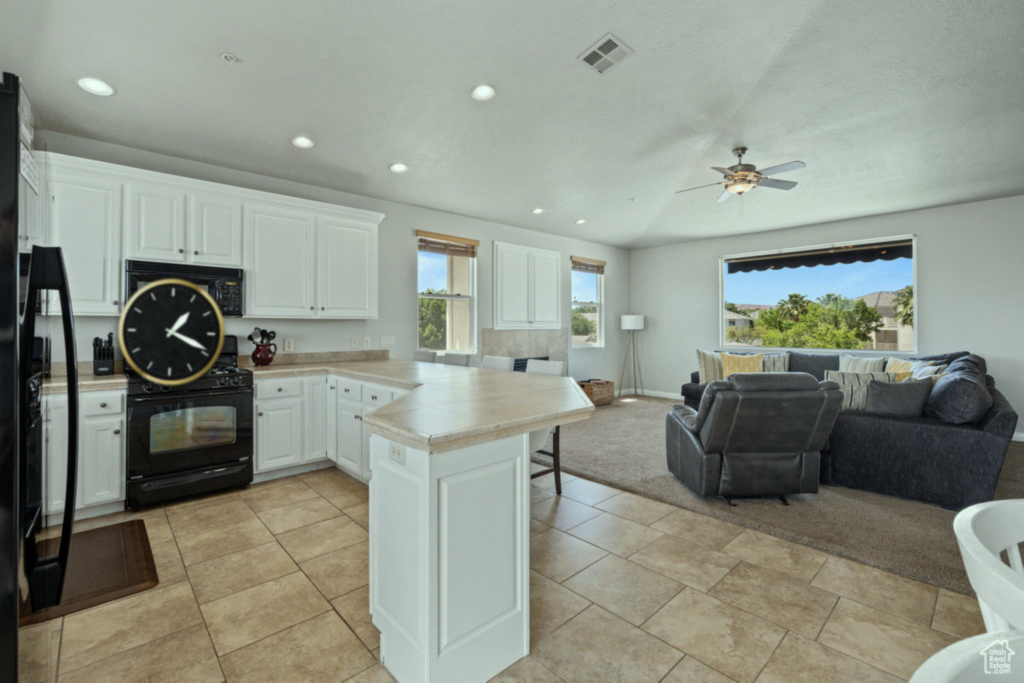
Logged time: 1,19
